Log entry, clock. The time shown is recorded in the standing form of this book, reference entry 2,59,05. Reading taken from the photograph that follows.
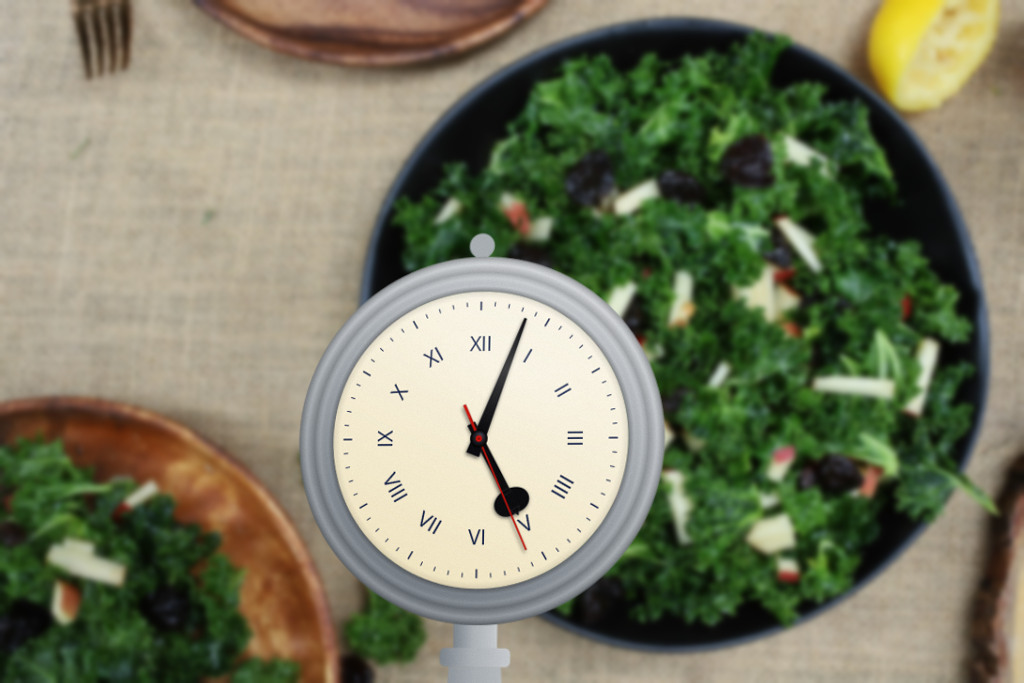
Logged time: 5,03,26
